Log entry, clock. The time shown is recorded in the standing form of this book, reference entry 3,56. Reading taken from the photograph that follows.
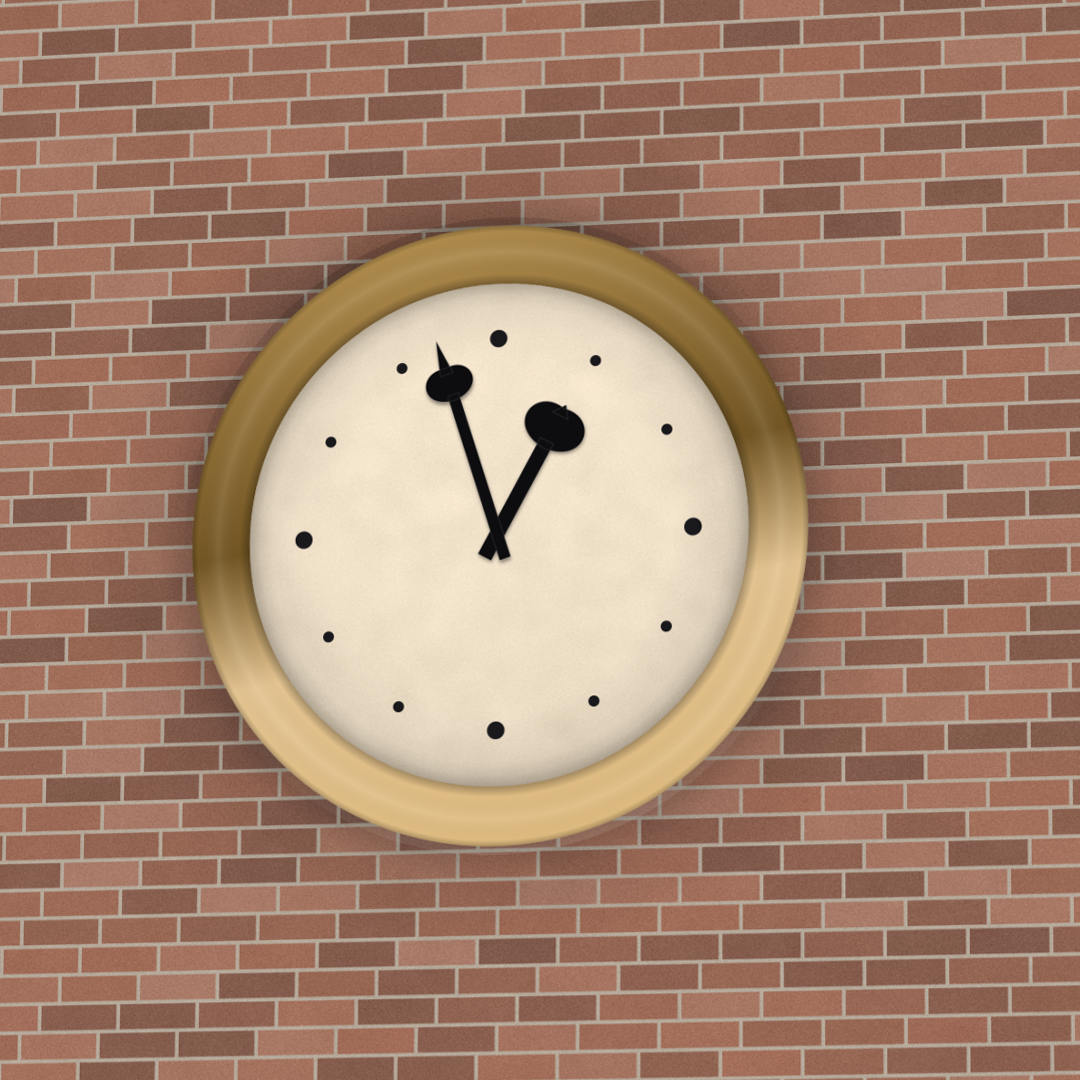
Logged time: 12,57
